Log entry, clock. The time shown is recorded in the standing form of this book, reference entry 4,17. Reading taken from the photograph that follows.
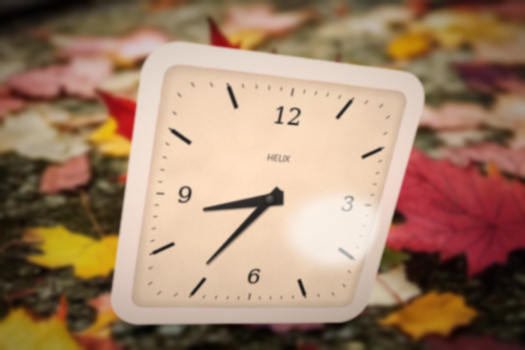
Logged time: 8,36
